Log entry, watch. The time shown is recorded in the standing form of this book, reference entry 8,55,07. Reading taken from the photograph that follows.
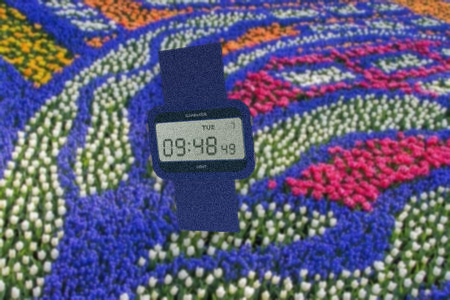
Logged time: 9,48,49
